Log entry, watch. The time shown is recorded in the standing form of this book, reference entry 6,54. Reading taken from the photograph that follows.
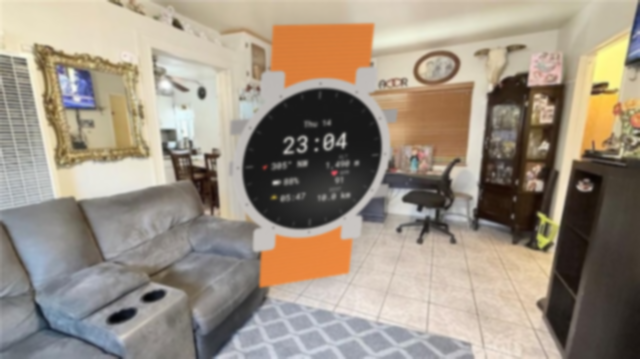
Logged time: 23,04
